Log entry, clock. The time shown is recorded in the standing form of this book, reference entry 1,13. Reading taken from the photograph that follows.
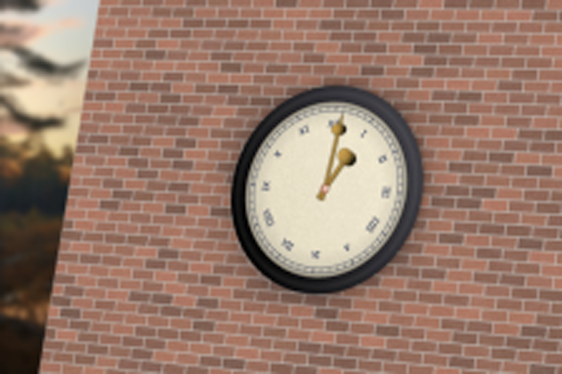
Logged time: 1,01
